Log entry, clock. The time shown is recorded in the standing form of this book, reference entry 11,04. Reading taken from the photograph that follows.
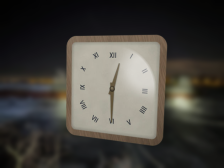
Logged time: 12,30
